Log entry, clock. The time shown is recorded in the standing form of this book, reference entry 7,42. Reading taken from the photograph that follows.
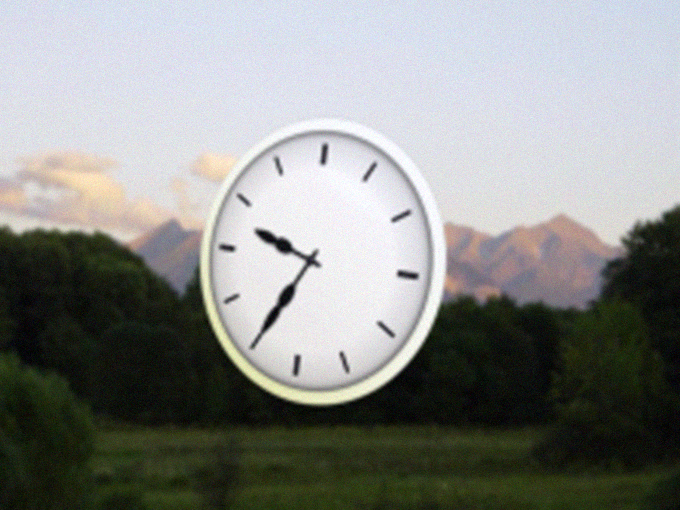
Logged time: 9,35
